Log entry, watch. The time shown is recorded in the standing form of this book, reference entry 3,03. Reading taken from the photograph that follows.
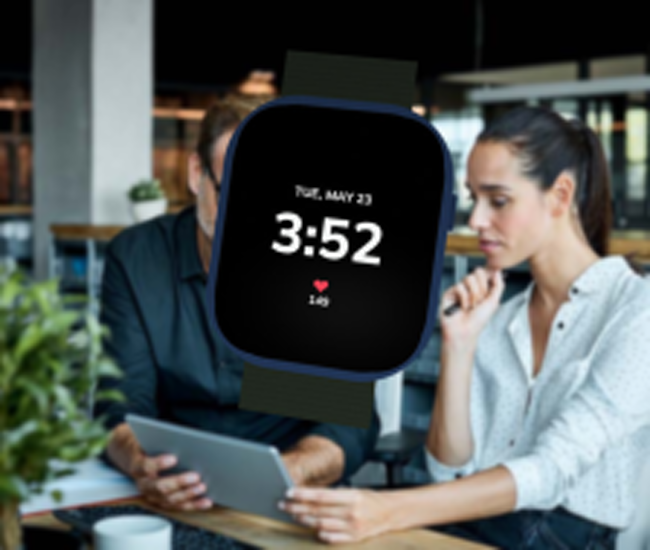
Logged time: 3,52
